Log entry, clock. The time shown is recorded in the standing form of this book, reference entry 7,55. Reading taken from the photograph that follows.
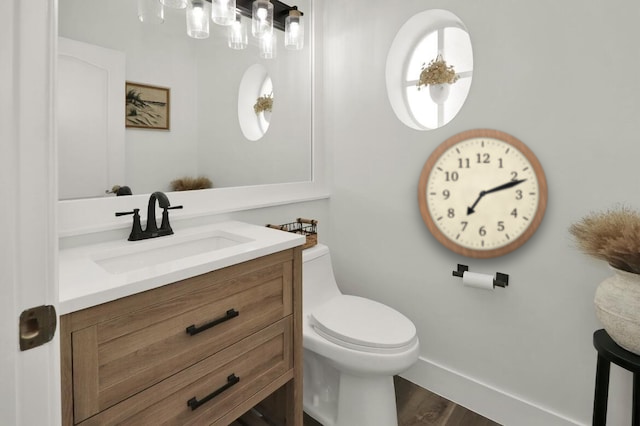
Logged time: 7,12
